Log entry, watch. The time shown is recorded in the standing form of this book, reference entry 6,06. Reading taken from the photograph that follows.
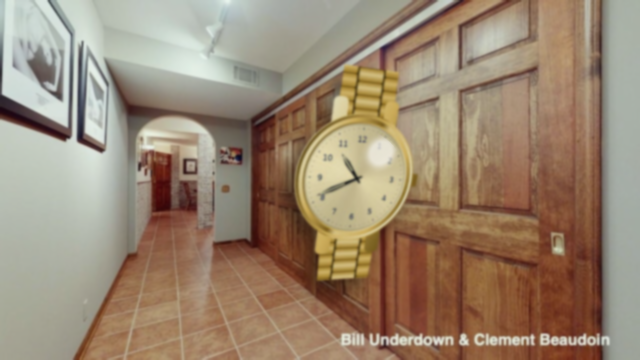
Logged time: 10,41
